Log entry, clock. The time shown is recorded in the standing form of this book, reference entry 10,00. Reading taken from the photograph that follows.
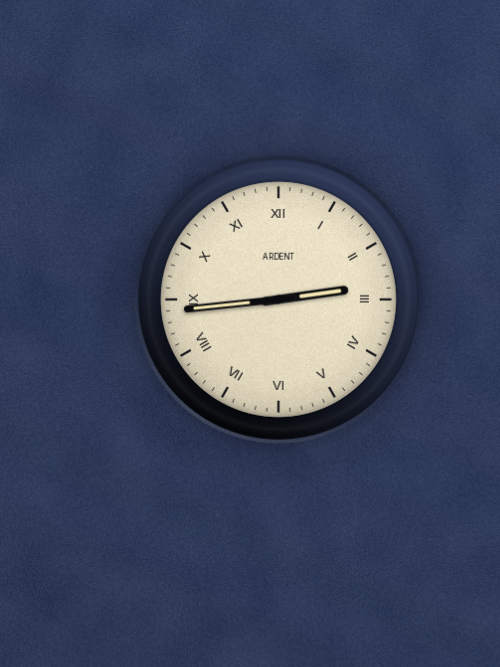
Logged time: 2,44
